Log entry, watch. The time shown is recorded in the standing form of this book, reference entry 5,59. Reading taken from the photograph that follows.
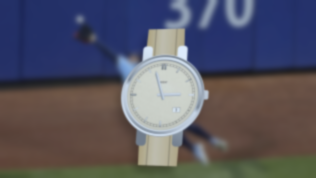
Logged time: 2,57
